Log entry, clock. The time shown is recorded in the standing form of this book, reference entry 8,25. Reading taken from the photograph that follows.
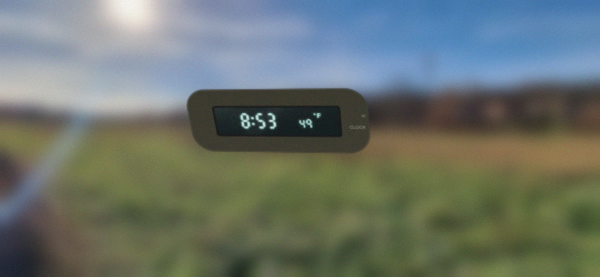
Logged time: 8,53
